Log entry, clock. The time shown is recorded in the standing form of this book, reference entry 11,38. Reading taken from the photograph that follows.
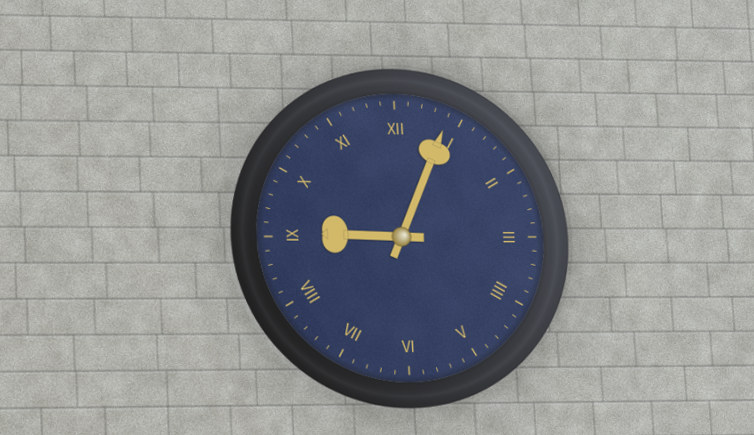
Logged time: 9,04
